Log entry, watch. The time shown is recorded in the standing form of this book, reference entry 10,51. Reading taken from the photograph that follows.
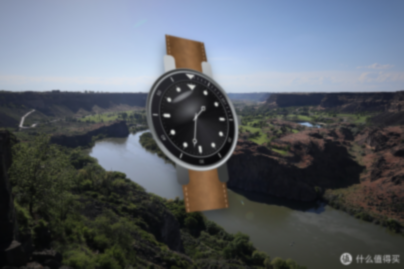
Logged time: 1,32
